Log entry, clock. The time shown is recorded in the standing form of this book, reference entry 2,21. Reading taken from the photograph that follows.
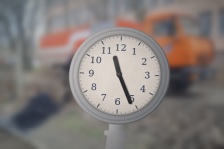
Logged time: 11,26
